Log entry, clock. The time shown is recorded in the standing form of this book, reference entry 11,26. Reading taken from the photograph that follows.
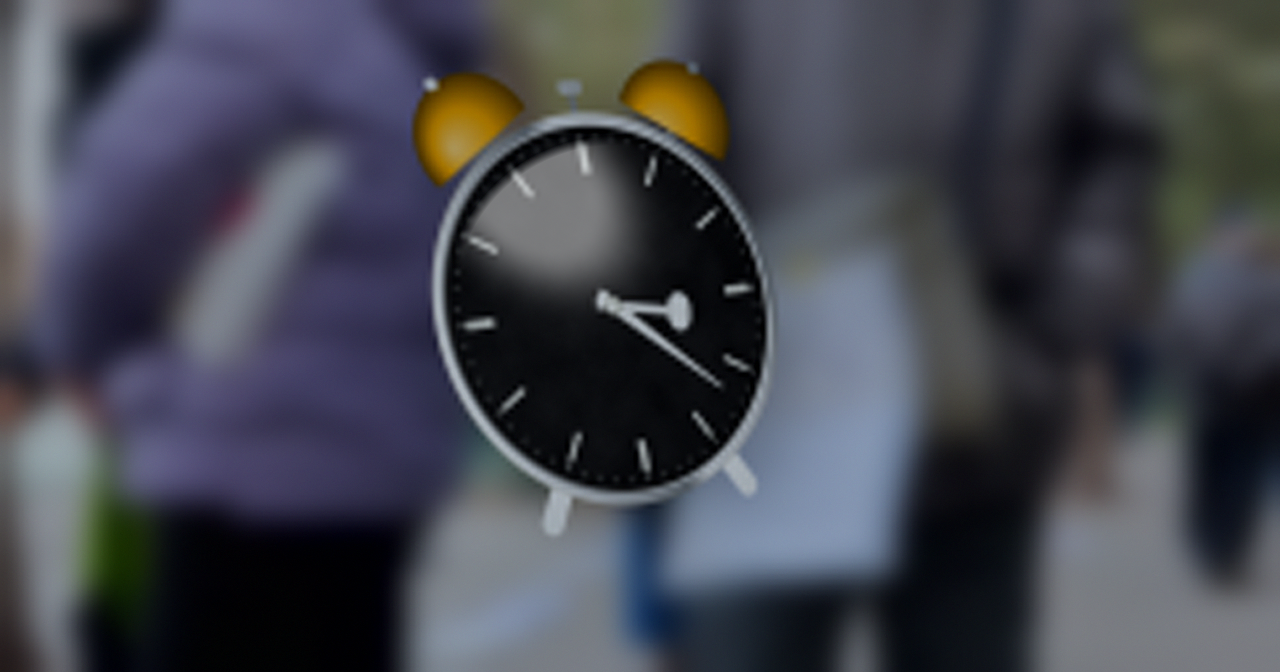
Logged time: 3,22
